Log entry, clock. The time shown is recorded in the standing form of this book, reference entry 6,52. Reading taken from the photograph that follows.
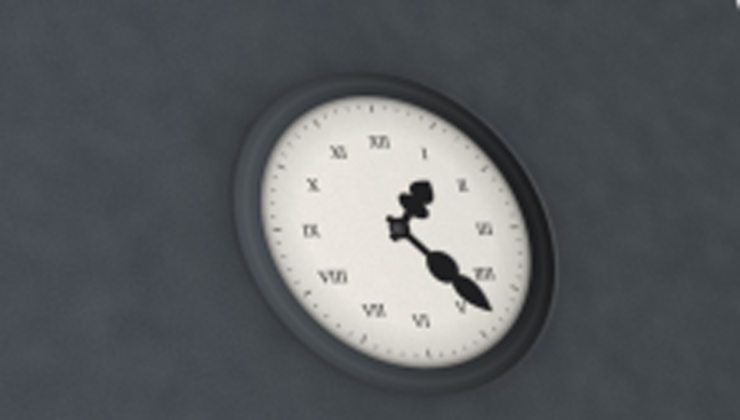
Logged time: 1,23
